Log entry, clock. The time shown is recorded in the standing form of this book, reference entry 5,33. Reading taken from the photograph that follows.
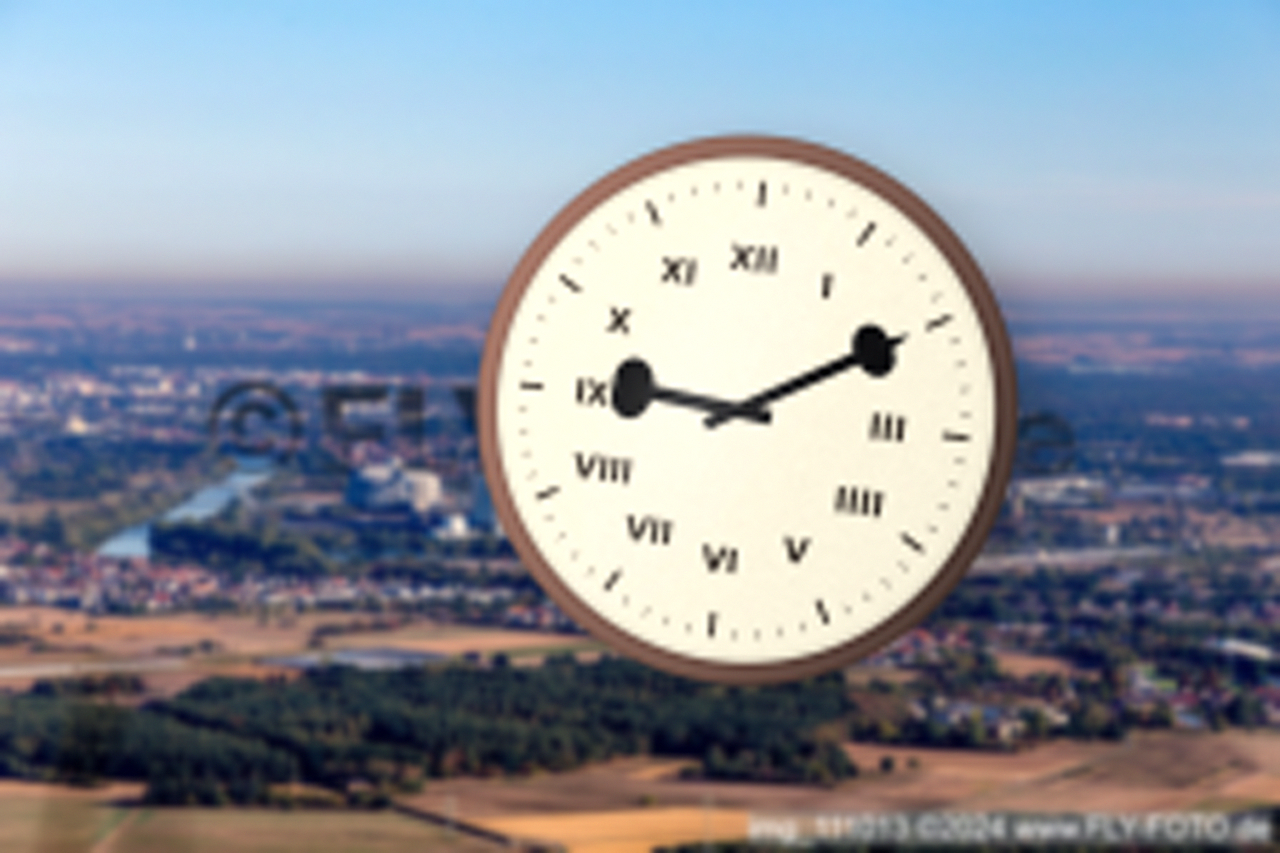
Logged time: 9,10
